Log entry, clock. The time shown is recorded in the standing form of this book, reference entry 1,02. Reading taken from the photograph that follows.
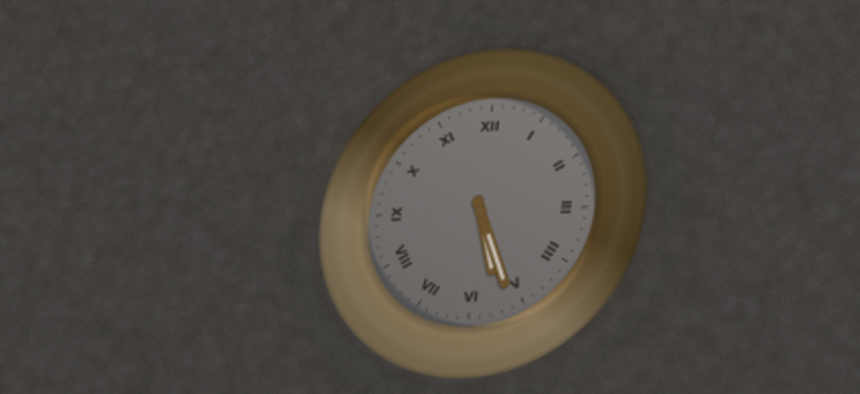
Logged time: 5,26
